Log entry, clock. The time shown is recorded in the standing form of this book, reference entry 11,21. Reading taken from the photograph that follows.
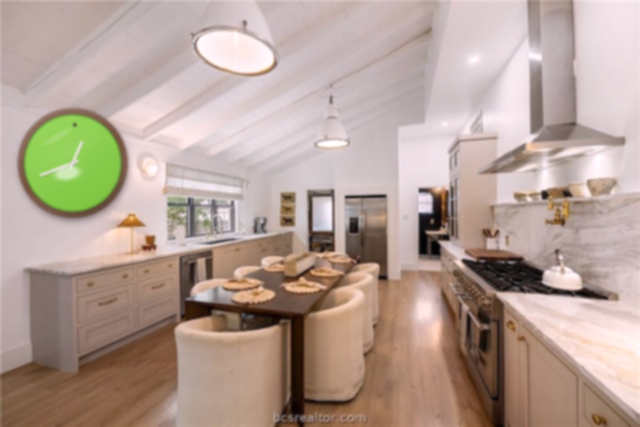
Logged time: 12,41
